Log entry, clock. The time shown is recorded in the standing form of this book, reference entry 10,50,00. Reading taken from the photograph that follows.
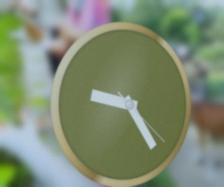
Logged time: 9,24,22
